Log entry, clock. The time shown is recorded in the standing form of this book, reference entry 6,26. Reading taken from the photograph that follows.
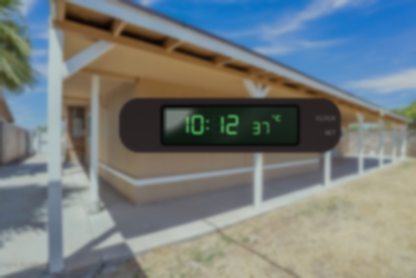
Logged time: 10,12
